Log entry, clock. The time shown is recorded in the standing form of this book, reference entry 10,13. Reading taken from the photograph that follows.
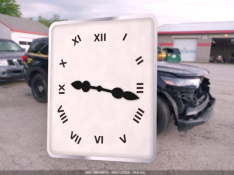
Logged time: 9,17
